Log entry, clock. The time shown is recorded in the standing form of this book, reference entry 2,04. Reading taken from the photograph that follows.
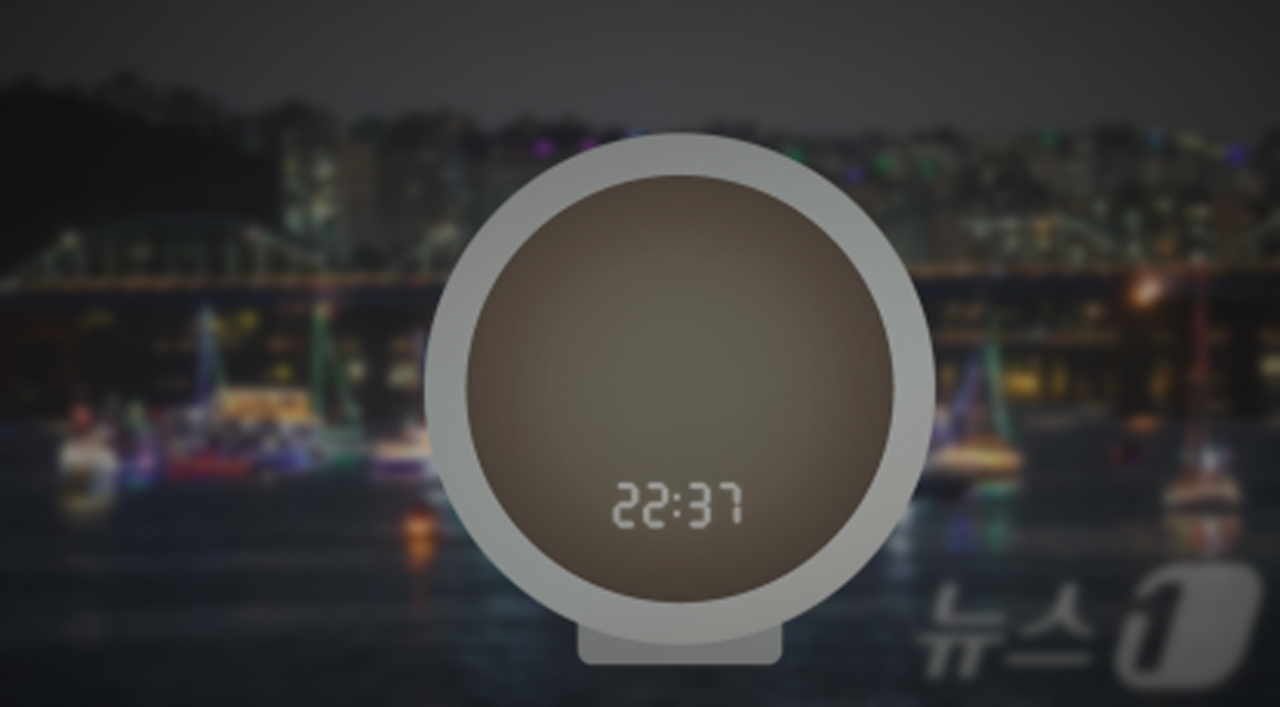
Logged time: 22,37
